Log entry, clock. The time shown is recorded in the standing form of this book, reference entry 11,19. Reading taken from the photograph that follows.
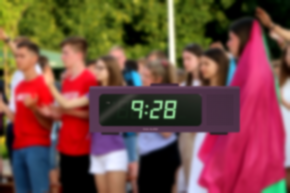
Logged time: 9,28
